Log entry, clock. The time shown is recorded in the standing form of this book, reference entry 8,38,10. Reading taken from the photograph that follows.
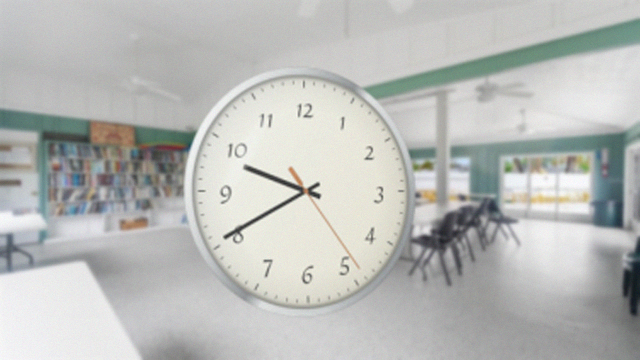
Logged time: 9,40,24
